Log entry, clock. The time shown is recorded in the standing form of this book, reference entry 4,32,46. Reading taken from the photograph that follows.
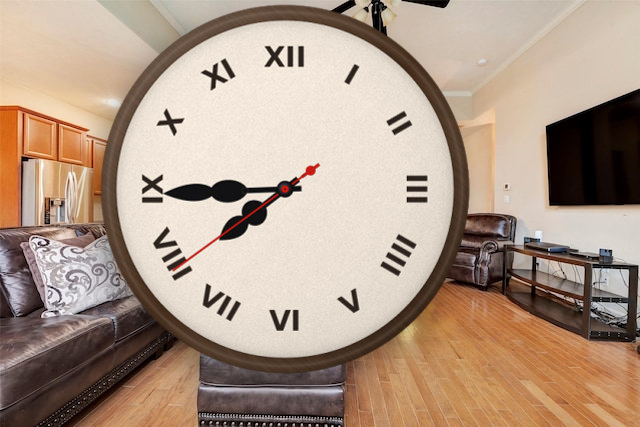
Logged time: 7,44,39
